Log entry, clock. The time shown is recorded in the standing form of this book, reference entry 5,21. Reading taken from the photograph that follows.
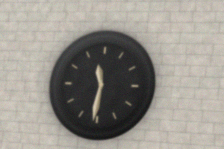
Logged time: 11,31
